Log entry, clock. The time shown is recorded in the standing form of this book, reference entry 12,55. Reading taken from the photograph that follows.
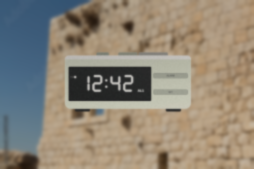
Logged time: 12,42
